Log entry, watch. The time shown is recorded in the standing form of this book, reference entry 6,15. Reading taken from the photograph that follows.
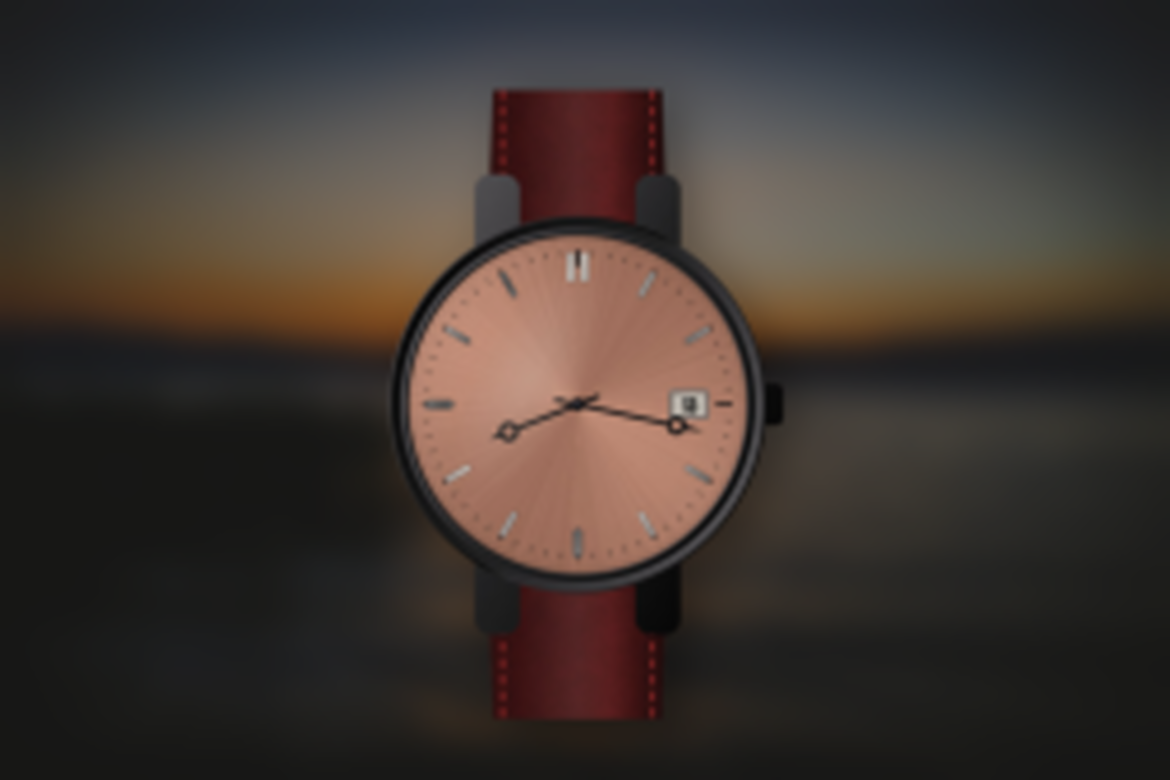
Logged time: 8,17
